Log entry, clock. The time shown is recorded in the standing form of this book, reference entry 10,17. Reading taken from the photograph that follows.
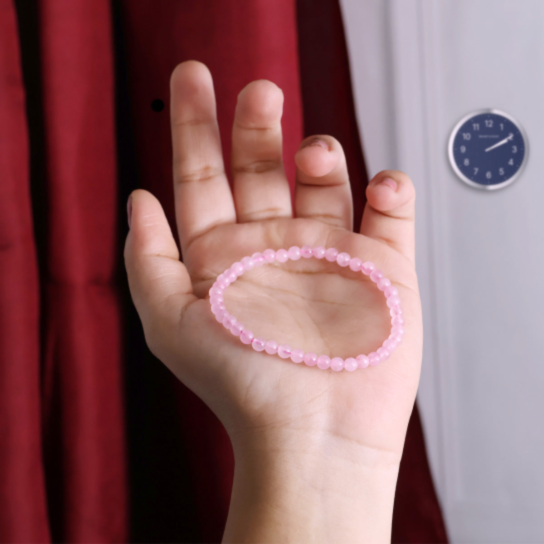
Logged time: 2,10
